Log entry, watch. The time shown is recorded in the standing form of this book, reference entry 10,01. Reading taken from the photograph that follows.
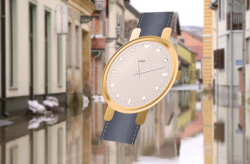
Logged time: 11,12
